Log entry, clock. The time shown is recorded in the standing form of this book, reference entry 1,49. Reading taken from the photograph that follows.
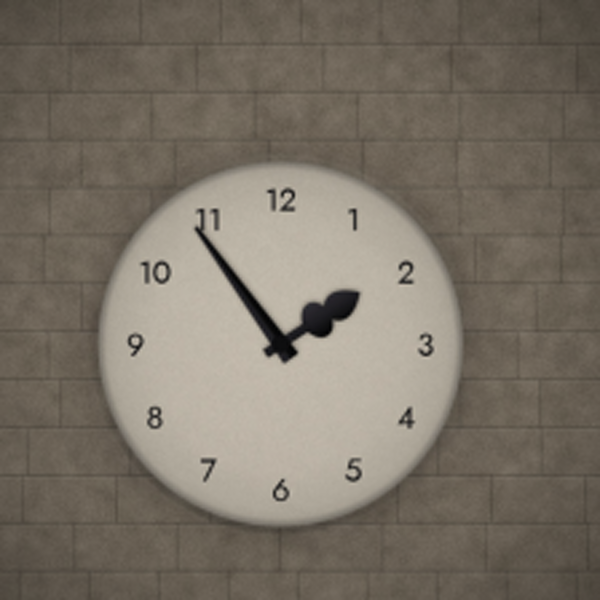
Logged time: 1,54
